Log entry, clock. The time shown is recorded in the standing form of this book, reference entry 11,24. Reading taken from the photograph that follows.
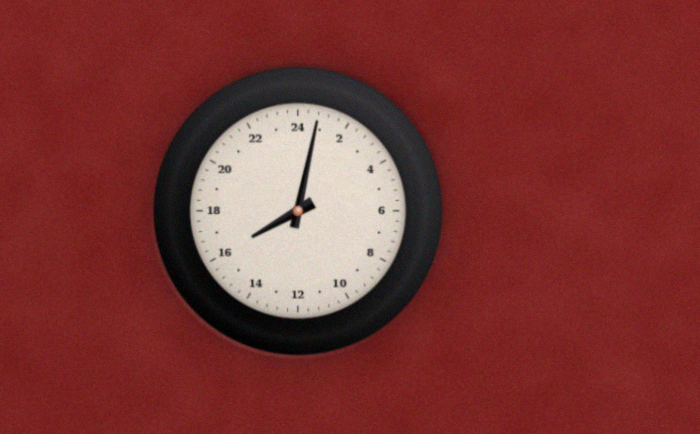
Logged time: 16,02
